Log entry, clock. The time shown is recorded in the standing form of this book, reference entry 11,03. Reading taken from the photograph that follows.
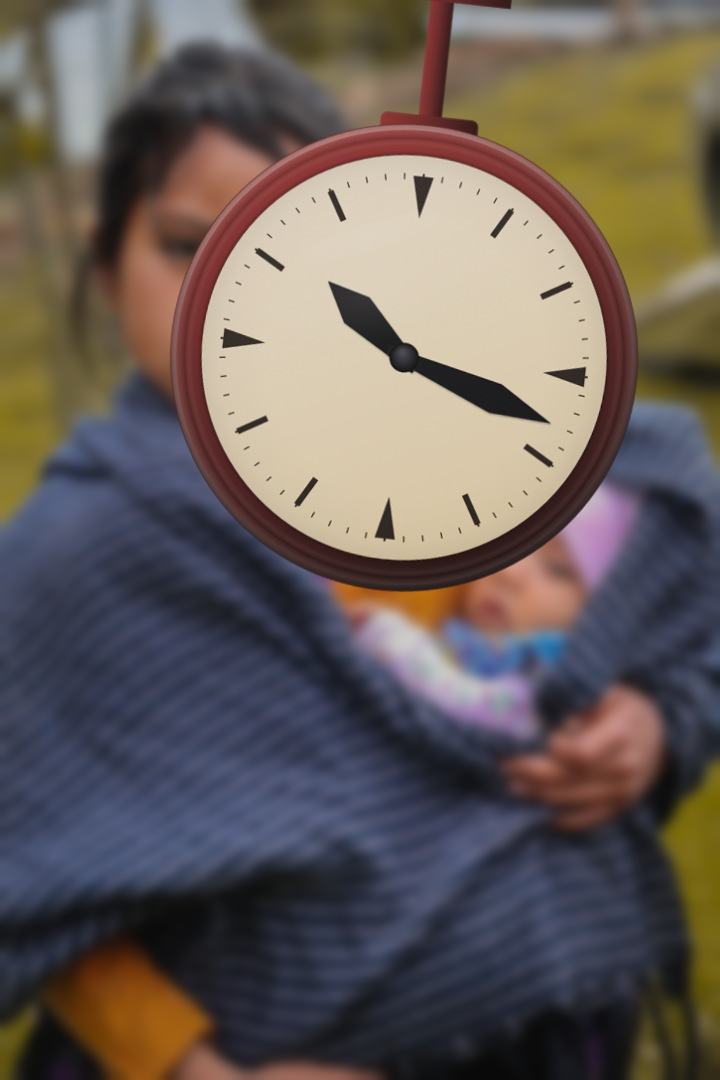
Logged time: 10,18
